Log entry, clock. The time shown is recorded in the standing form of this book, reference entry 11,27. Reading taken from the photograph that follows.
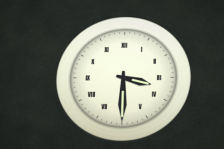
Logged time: 3,30
